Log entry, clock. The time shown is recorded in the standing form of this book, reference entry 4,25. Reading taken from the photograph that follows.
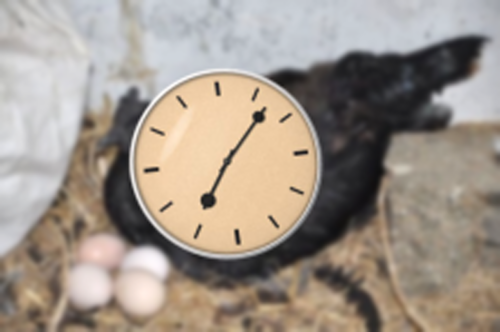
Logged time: 7,07
